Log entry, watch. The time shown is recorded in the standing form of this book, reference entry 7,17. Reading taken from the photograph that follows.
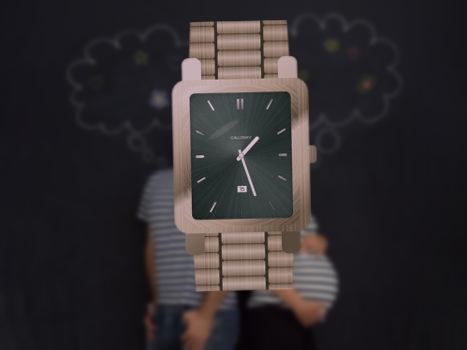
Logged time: 1,27
